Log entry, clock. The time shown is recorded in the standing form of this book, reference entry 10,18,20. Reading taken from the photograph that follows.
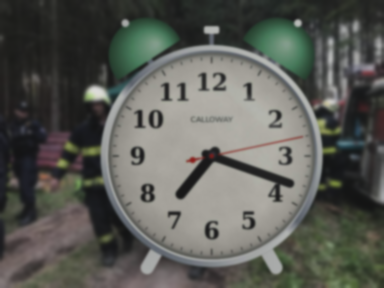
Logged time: 7,18,13
